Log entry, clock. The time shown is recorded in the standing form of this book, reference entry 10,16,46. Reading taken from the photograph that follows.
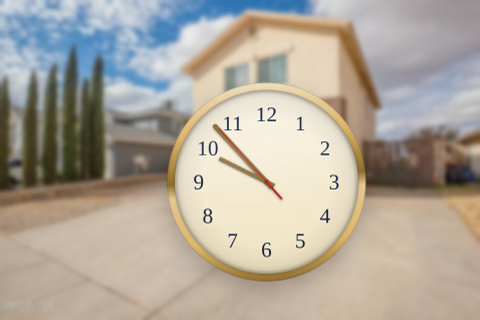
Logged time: 9,52,53
